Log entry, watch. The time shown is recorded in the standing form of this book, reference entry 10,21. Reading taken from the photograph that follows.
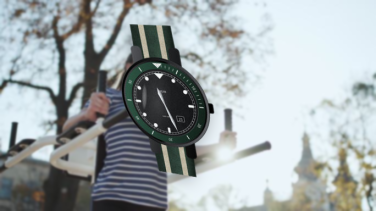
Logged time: 11,27
